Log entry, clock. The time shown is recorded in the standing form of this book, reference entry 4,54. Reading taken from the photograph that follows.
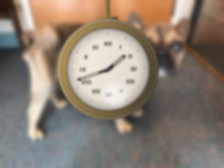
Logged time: 1,42
